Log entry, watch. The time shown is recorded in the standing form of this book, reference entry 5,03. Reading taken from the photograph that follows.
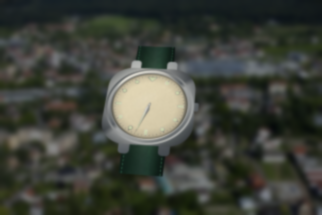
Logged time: 6,33
